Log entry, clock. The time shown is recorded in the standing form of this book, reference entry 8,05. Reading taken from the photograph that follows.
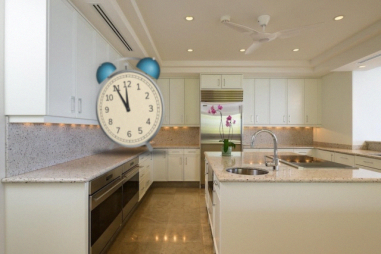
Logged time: 11,55
